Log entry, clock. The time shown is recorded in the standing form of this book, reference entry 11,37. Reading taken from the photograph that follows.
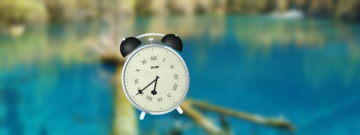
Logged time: 6,40
